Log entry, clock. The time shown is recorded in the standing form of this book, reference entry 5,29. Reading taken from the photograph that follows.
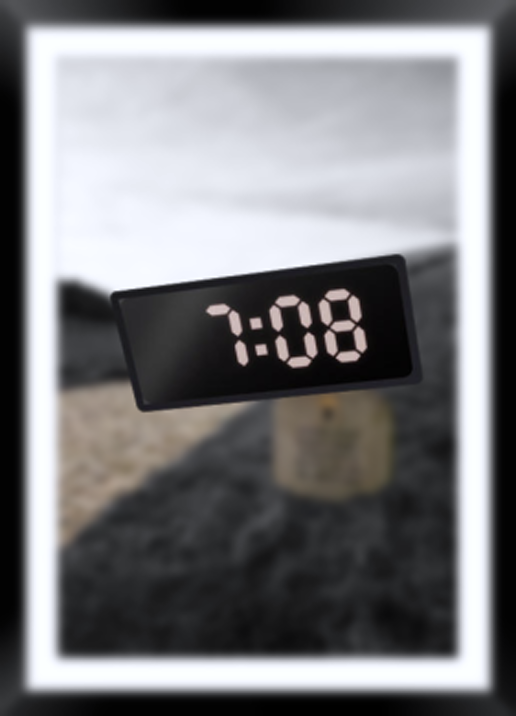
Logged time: 7,08
